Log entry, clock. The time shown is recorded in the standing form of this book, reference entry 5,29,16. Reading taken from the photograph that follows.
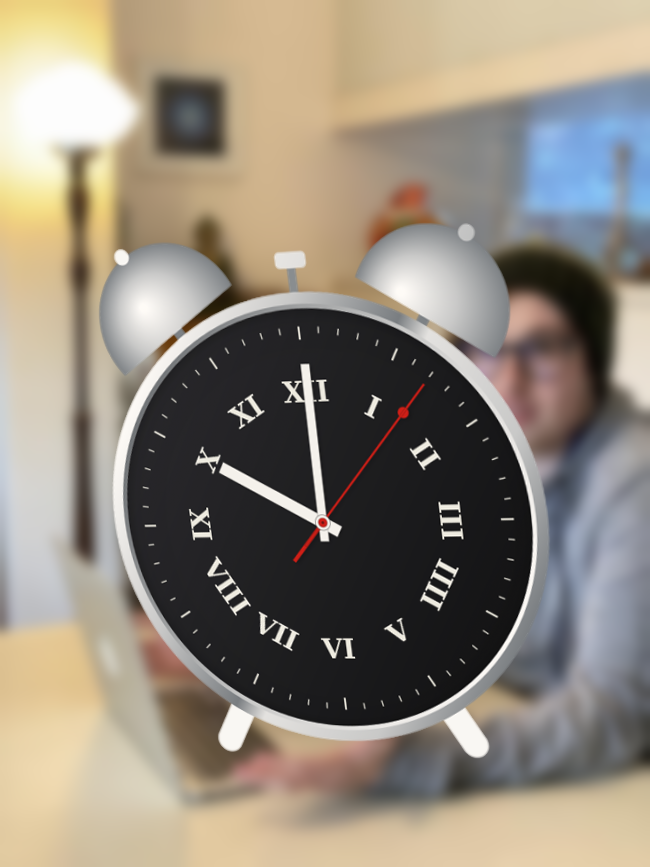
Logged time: 10,00,07
